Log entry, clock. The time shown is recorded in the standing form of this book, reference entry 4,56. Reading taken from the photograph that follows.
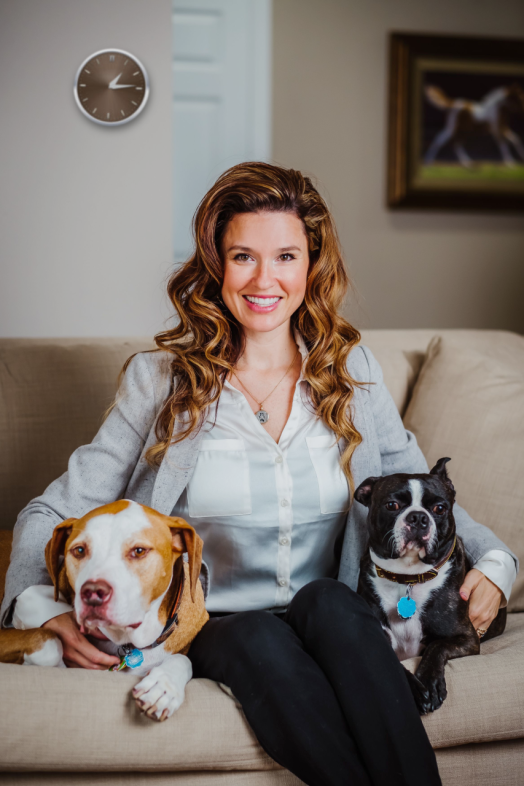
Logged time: 1,14
